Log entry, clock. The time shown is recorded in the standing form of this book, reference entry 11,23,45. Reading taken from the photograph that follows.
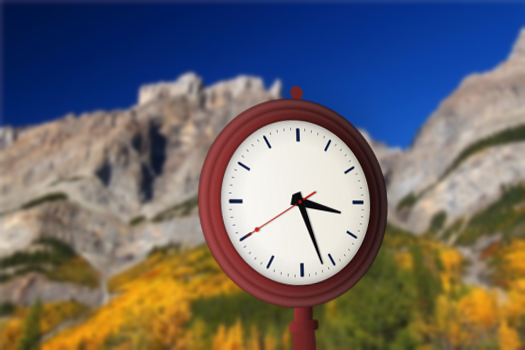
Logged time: 3,26,40
